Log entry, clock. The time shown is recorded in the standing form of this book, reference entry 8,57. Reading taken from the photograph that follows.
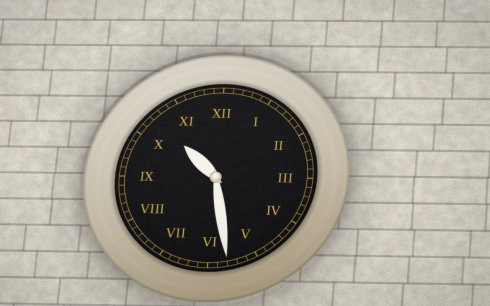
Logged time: 10,28
